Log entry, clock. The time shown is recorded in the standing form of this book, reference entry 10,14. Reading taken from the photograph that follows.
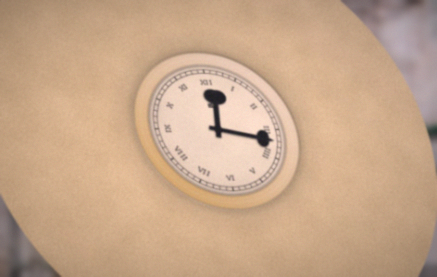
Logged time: 12,17
